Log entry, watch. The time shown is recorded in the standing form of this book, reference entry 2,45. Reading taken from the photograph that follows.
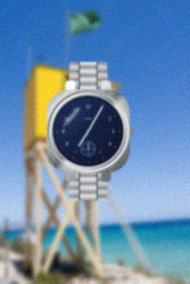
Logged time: 7,05
